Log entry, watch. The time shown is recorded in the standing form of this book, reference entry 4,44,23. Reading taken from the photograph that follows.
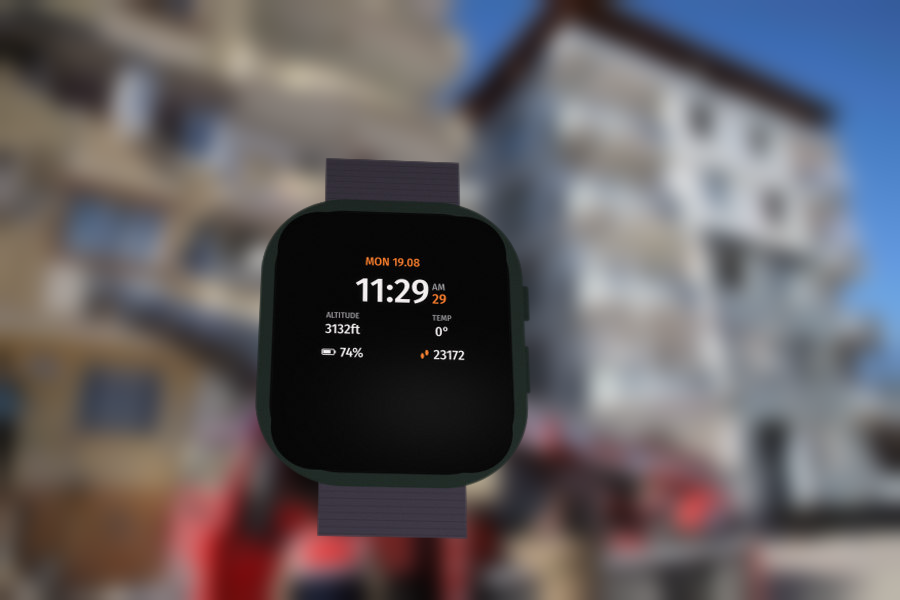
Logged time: 11,29,29
